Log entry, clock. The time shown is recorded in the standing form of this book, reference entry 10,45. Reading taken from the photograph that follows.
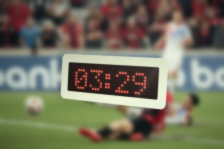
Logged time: 3,29
